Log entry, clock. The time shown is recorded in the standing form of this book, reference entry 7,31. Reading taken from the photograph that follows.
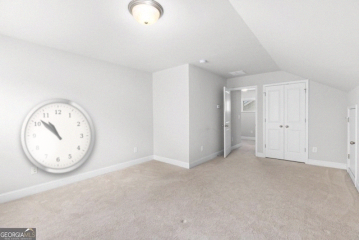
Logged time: 10,52
